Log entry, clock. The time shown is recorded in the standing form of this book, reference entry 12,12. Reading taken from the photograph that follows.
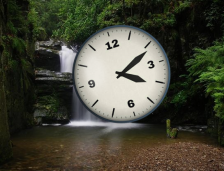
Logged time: 4,11
